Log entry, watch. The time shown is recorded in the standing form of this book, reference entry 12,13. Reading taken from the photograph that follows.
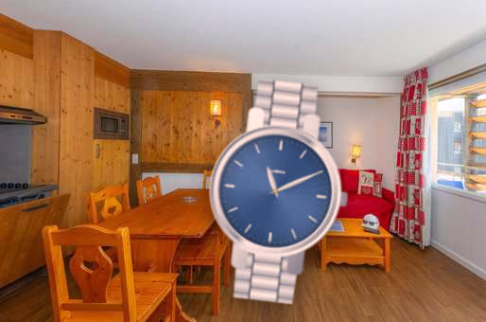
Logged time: 11,10
